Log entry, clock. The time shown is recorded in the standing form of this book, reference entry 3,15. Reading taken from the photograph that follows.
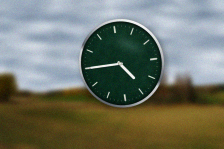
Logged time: 4,45
